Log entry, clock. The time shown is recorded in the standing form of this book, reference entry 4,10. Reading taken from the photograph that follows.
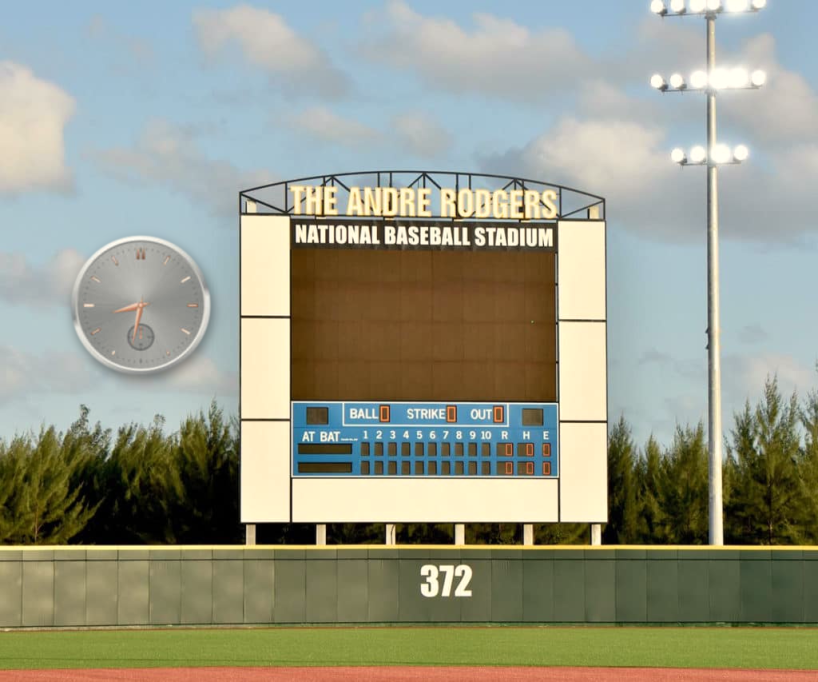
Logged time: 8,32
